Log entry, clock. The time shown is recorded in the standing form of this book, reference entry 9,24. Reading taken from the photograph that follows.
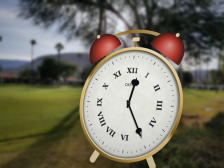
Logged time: 12,25
